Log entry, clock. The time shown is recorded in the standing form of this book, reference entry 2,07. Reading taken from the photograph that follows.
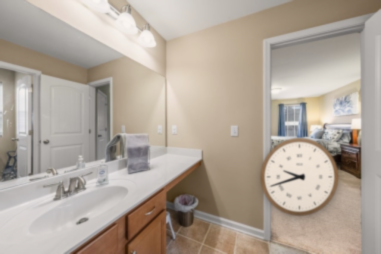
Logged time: 9,42
